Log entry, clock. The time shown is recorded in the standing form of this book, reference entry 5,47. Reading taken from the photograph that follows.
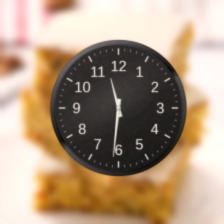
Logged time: 11,31
